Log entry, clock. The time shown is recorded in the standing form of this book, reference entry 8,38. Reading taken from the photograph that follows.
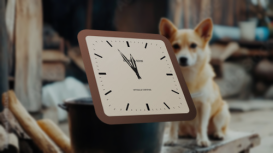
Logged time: 11,56
